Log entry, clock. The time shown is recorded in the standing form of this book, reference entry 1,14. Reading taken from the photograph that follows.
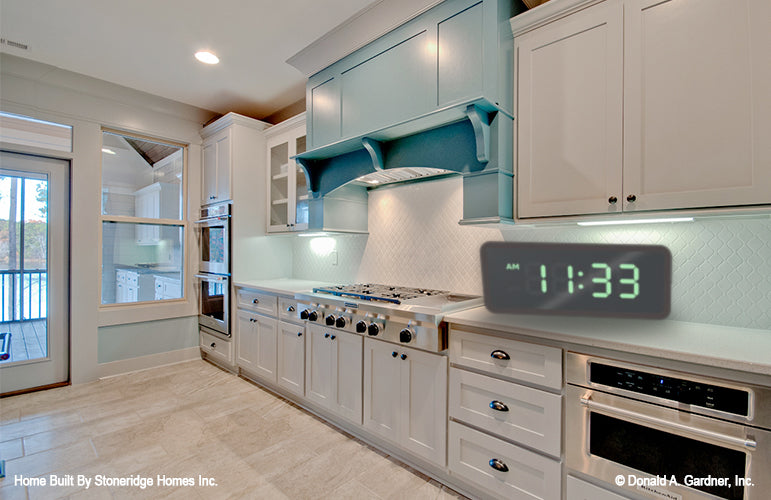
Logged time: 11,33
